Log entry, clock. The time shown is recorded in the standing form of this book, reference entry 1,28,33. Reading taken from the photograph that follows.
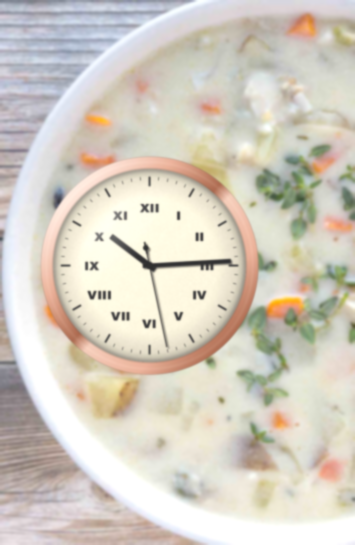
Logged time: 10,14,28
